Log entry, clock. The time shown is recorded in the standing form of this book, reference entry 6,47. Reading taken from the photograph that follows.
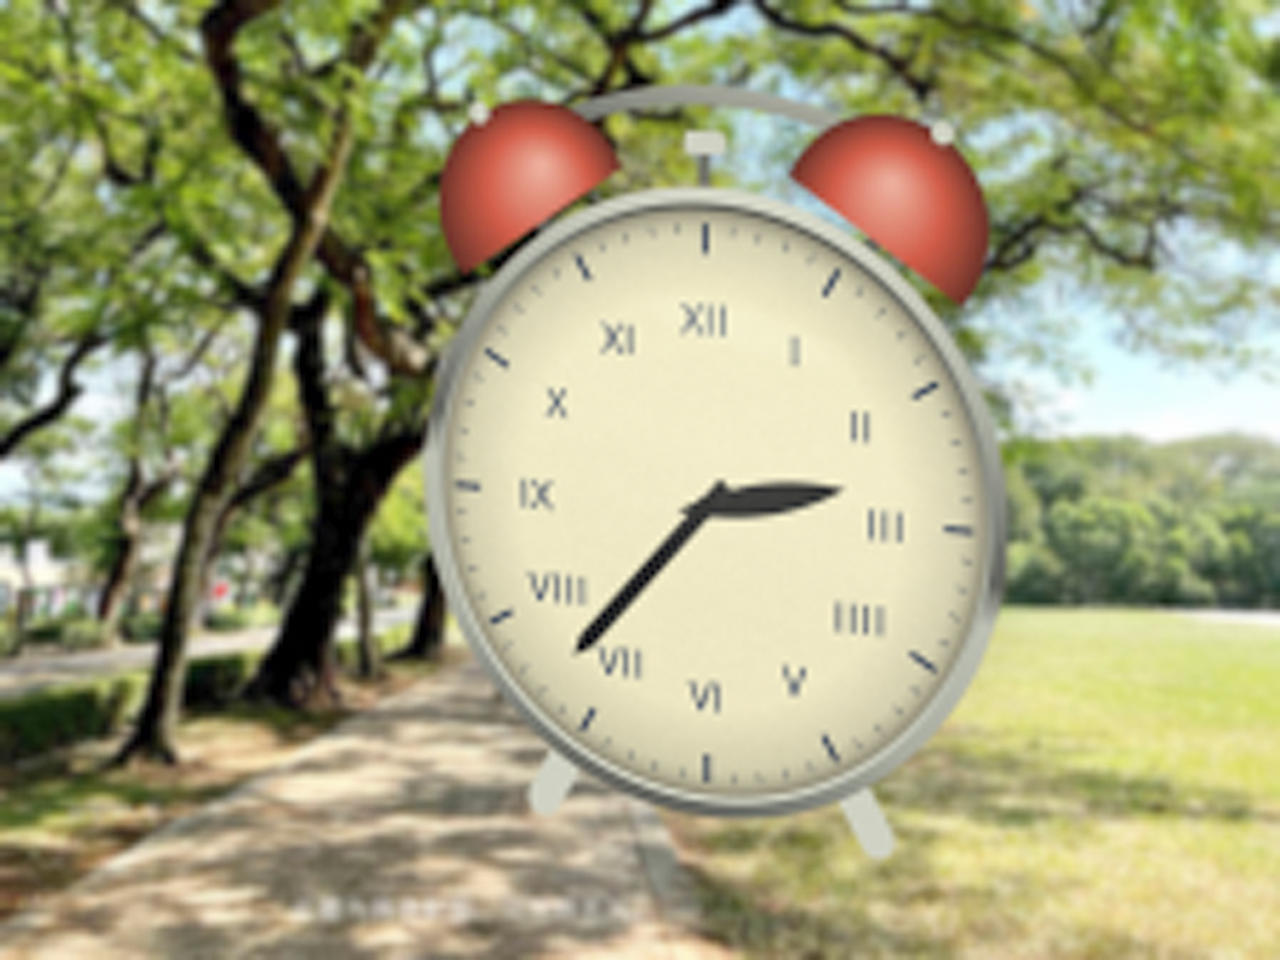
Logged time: 2,37
